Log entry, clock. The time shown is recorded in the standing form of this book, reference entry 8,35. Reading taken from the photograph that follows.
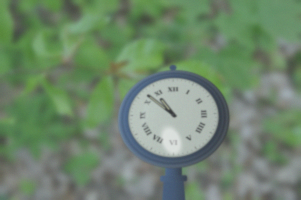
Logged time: 10,52
